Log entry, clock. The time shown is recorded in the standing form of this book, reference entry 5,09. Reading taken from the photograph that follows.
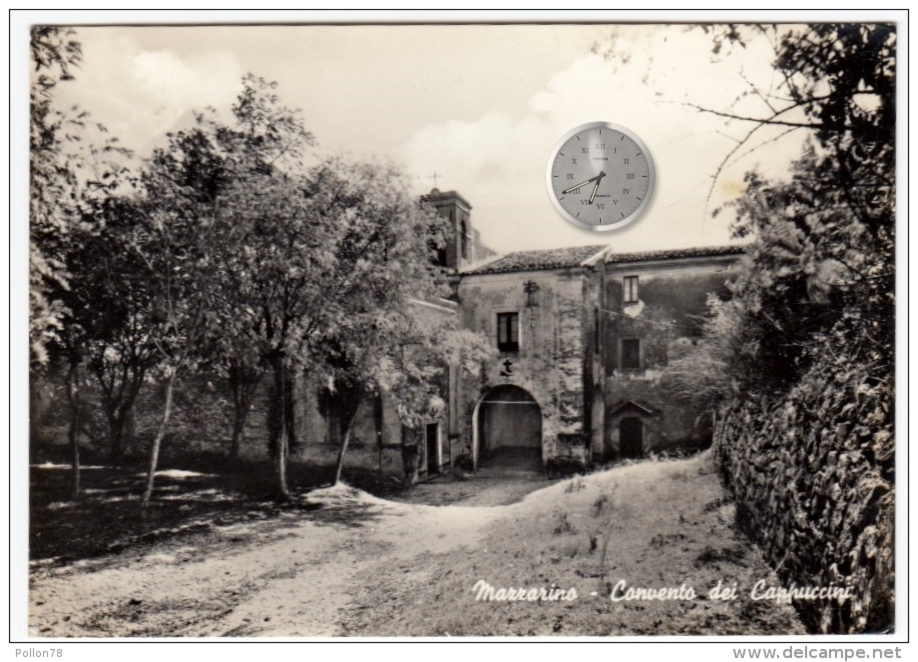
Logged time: 6,41
